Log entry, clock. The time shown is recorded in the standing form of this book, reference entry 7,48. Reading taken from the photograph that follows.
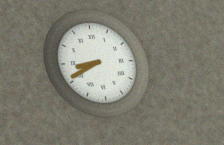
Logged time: 8,41
